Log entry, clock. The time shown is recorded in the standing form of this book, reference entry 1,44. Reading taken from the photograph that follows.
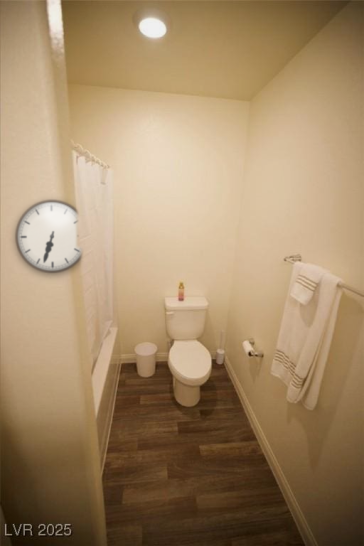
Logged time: 6,33
